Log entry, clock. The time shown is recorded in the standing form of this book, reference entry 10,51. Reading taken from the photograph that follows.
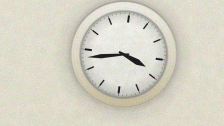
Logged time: 3,43
